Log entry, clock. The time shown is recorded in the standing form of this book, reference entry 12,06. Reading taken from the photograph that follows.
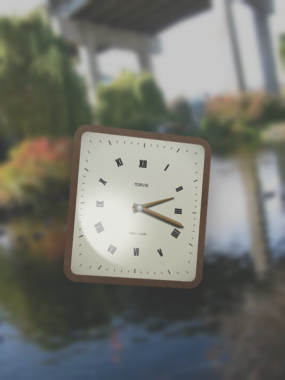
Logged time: 2,18
